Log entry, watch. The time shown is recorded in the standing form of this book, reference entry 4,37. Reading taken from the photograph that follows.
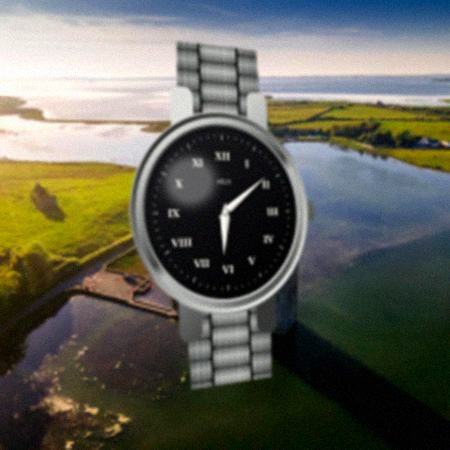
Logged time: 6,09
